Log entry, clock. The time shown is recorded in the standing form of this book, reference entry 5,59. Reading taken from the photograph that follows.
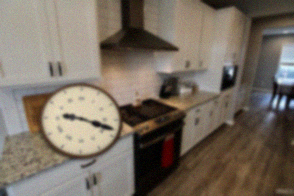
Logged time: 9,18
